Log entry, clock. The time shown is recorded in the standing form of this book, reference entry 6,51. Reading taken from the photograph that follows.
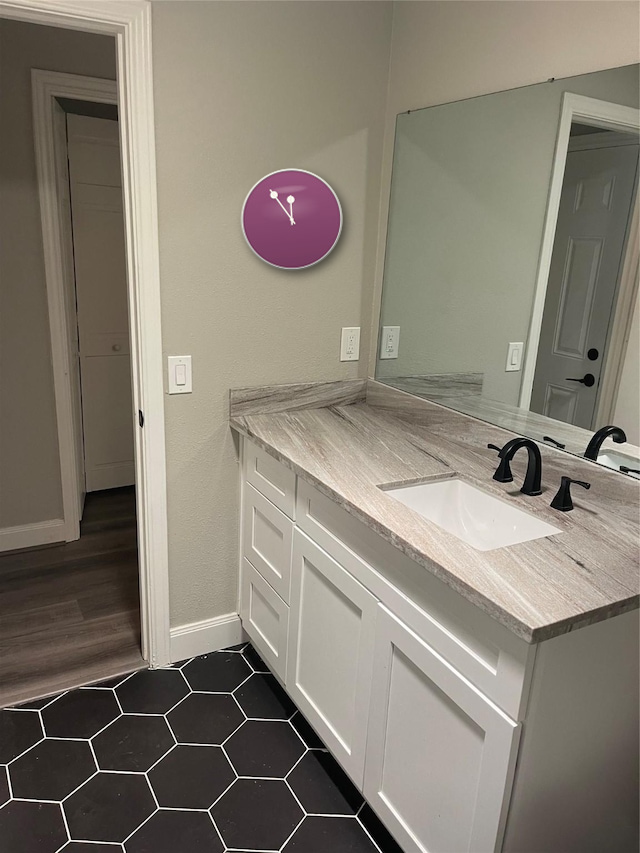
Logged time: 11,54
